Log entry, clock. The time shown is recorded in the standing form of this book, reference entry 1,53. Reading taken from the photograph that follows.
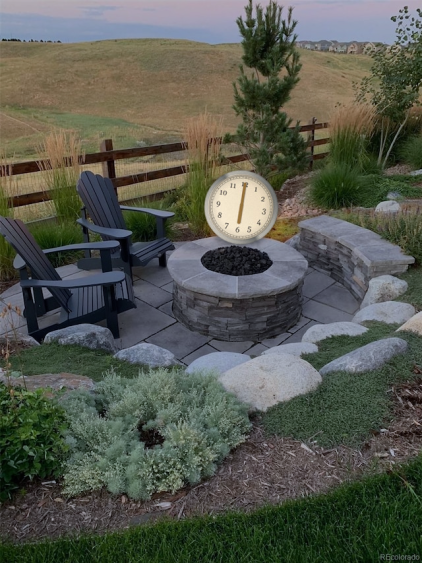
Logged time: 6,00
